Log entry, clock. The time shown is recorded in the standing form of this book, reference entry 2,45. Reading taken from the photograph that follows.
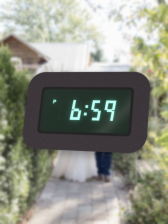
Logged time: 6,59
